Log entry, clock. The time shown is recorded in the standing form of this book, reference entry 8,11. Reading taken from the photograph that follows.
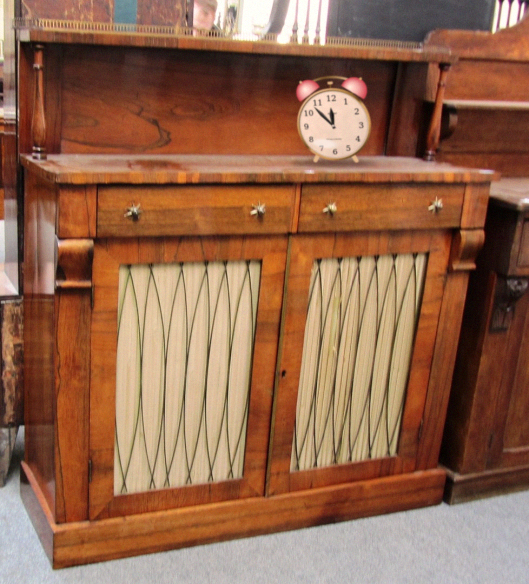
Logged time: 11,53
